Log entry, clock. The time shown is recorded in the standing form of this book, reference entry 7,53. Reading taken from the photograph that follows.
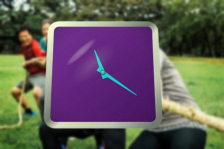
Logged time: 11,21
